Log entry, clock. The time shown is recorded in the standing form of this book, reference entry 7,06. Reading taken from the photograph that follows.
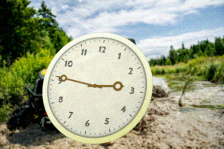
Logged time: 2,46
